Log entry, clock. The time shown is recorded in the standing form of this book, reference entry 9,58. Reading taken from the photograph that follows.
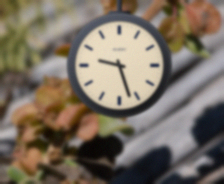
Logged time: 9,27
